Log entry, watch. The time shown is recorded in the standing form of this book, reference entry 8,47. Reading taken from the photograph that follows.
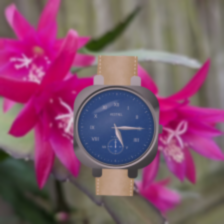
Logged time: 5,15
